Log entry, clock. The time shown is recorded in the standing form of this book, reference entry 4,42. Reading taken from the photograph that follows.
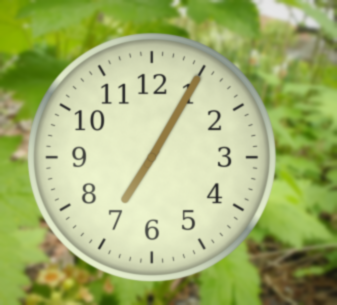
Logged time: 7,05
